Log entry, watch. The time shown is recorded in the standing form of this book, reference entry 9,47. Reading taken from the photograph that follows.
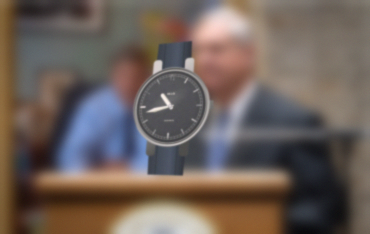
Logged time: 10,43
